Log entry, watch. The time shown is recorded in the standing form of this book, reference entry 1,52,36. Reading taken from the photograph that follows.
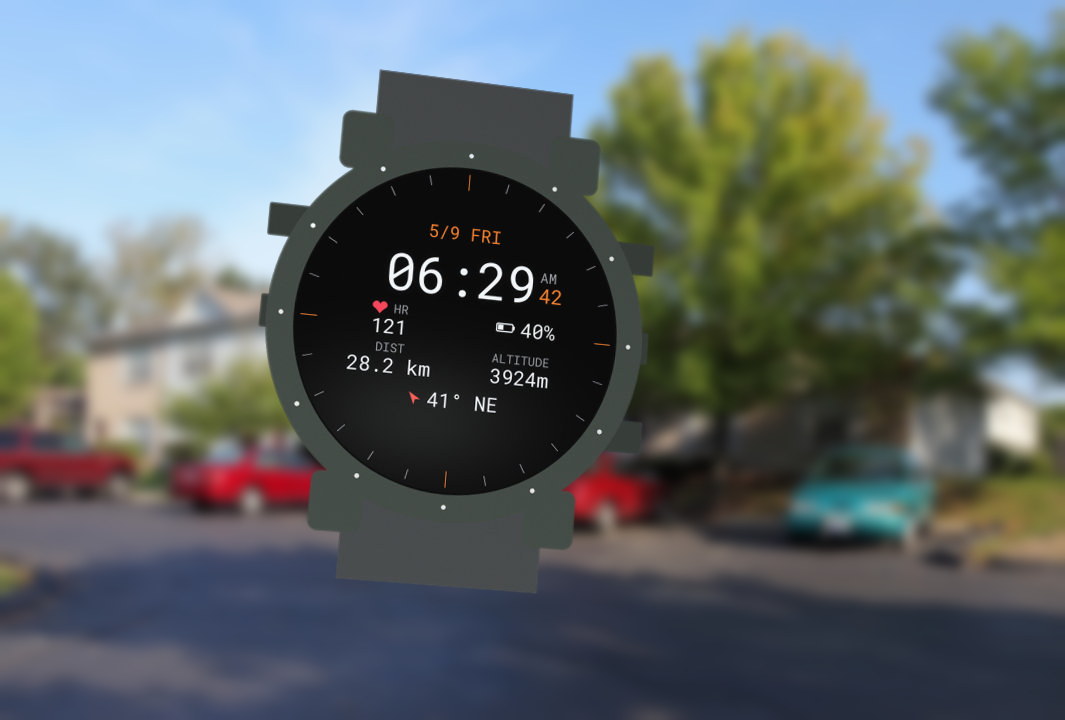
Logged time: 6,29,42
